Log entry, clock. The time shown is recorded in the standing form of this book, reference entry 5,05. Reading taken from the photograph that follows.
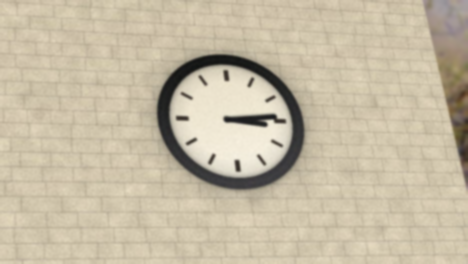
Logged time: 3,14
